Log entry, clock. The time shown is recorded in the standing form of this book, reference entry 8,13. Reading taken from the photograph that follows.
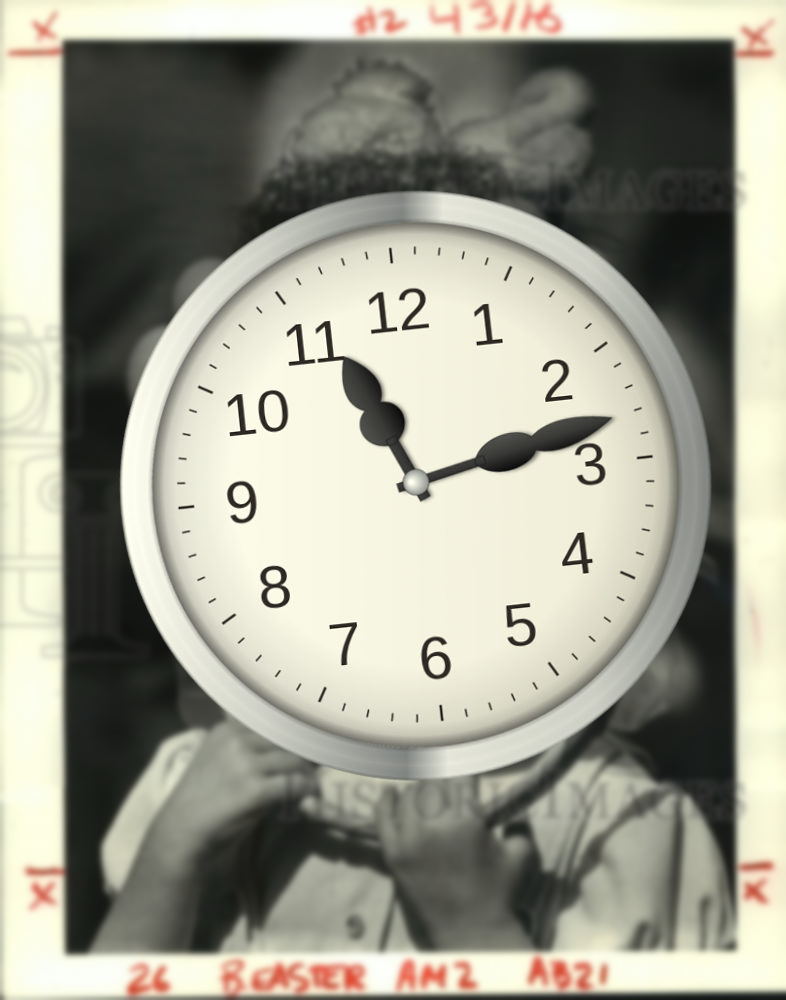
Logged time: 11,13
